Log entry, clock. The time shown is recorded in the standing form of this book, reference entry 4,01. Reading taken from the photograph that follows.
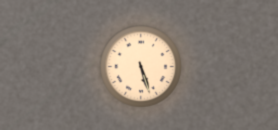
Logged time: 5,27
